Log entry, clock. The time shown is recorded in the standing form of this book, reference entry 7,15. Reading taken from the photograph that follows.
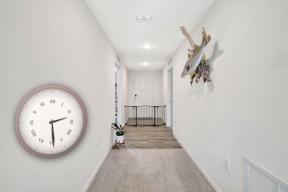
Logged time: 2,29
